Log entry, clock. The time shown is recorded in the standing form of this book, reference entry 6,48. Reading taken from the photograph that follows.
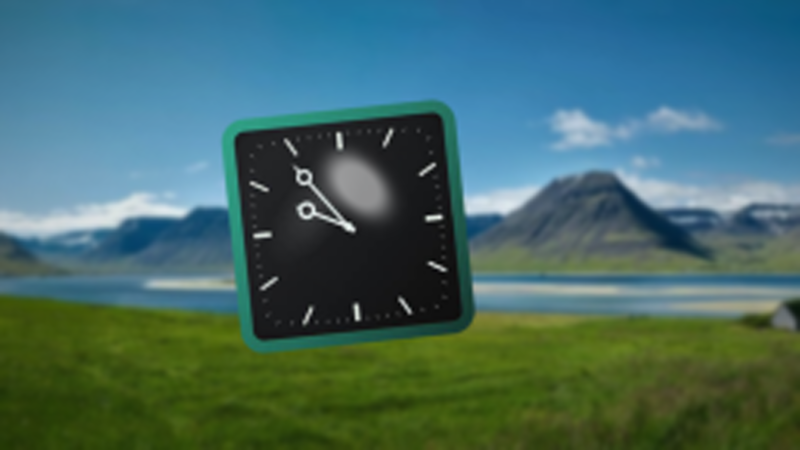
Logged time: 9,54
